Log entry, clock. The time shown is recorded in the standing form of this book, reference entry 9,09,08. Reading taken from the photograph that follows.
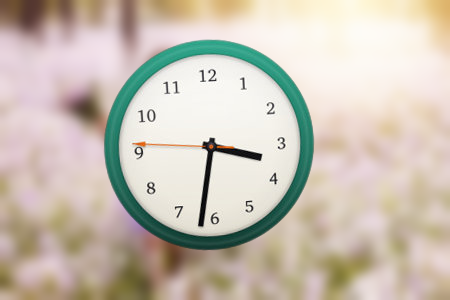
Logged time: 3,31,46
